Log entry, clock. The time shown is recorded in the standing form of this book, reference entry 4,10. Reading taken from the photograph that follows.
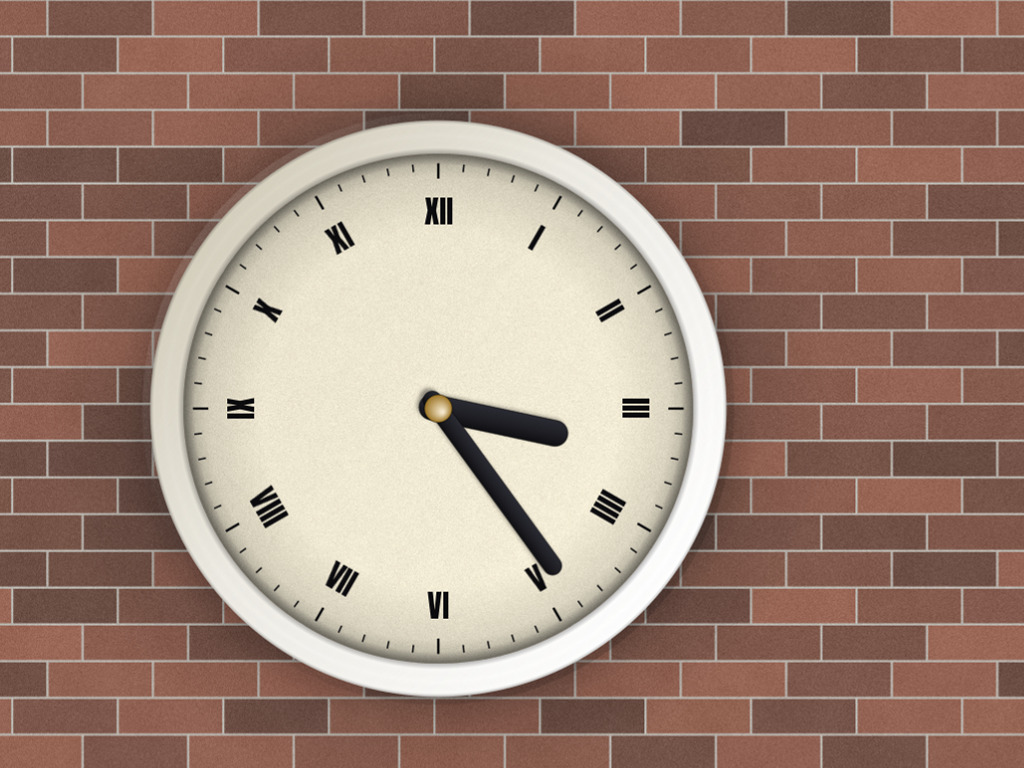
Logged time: 3,24
